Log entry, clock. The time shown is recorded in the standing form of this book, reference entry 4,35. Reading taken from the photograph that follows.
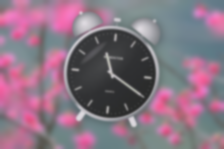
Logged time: 11,20
